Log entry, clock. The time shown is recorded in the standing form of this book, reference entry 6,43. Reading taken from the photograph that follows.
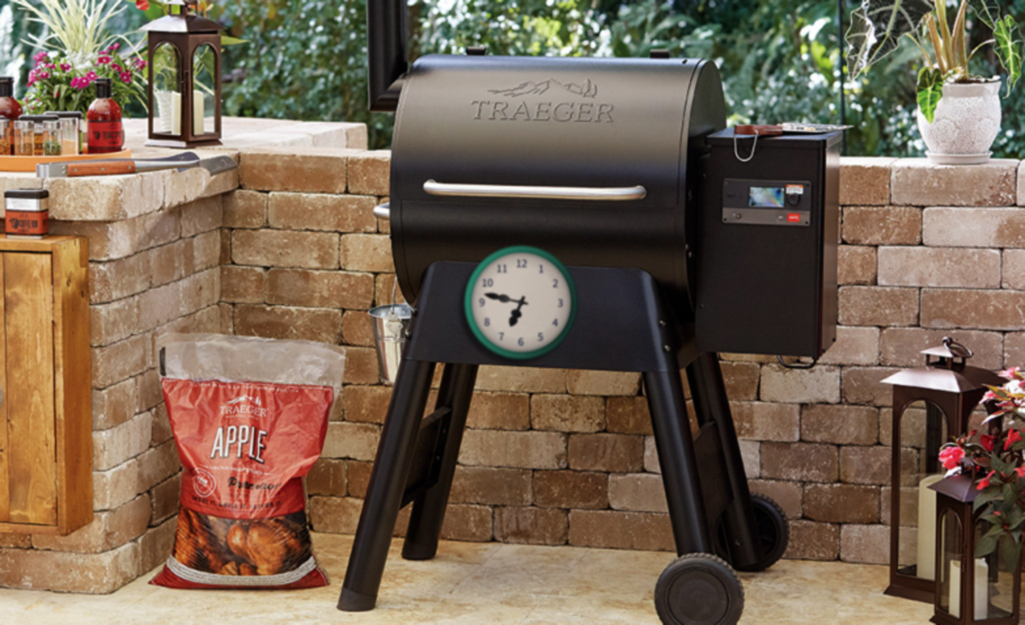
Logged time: 6,47
